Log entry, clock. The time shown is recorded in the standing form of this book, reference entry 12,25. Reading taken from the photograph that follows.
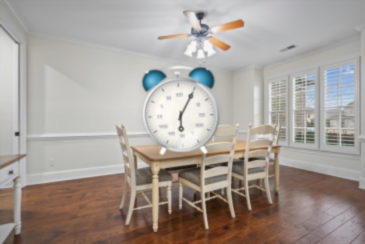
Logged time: 6,05
